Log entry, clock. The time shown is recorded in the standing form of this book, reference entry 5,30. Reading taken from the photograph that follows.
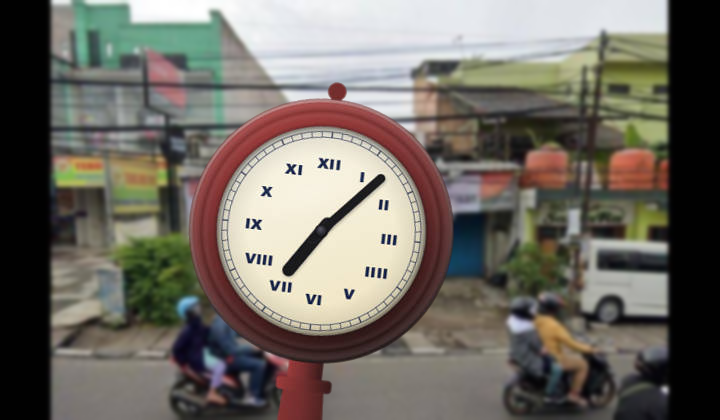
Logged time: 7,07
